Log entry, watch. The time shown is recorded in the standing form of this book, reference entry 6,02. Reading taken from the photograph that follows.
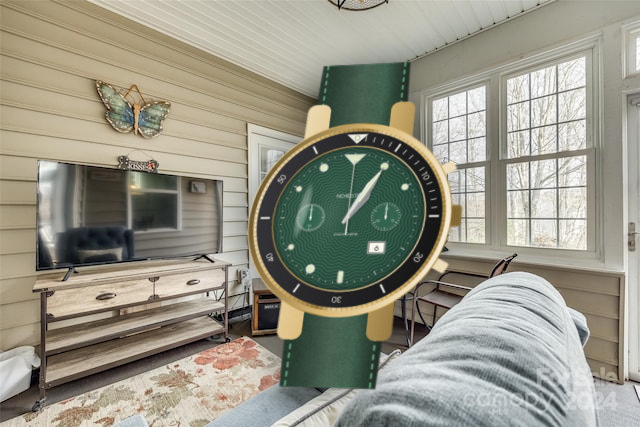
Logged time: 1,05
